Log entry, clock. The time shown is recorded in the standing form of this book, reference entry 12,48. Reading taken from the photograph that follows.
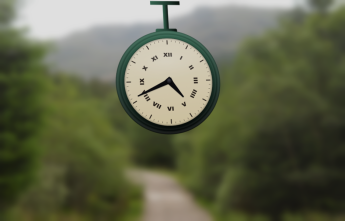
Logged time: 4,41
